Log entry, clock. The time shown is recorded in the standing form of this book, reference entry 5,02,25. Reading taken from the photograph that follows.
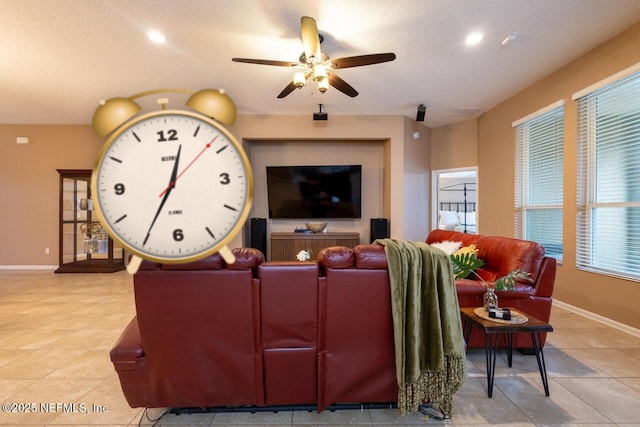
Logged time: 12,35,08
